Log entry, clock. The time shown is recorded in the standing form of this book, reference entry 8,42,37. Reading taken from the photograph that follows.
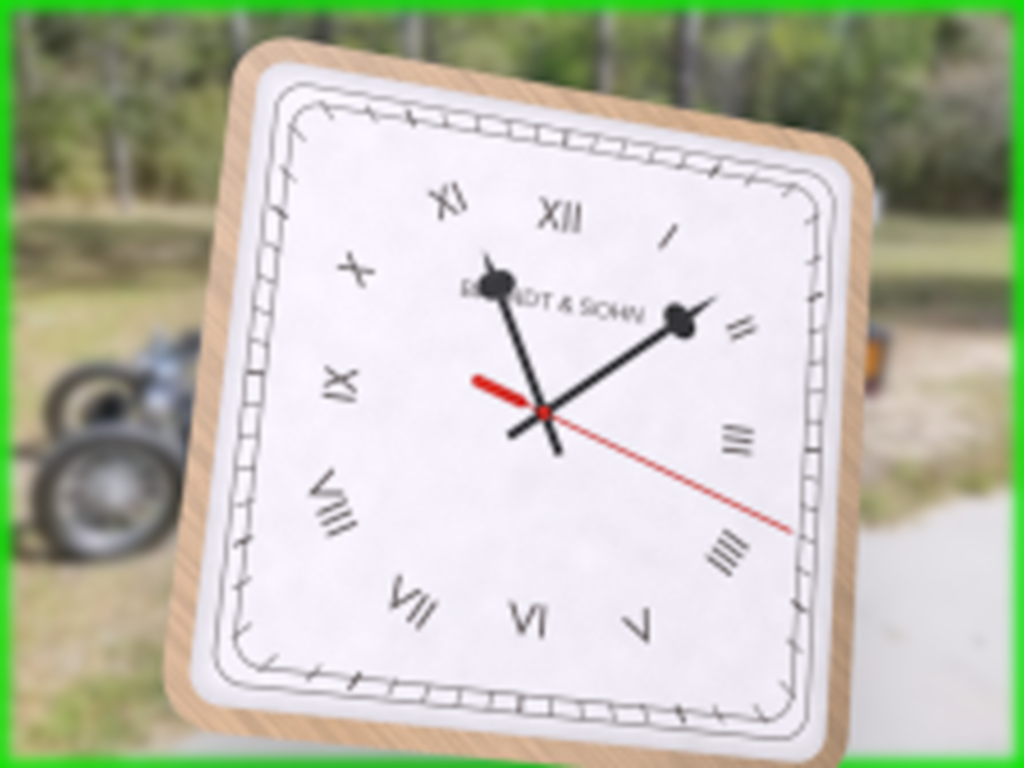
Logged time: 11,08,18
